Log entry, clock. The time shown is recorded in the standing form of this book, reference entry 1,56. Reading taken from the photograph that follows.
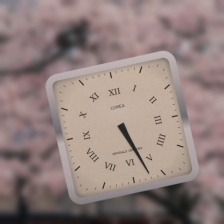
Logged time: 5,27
